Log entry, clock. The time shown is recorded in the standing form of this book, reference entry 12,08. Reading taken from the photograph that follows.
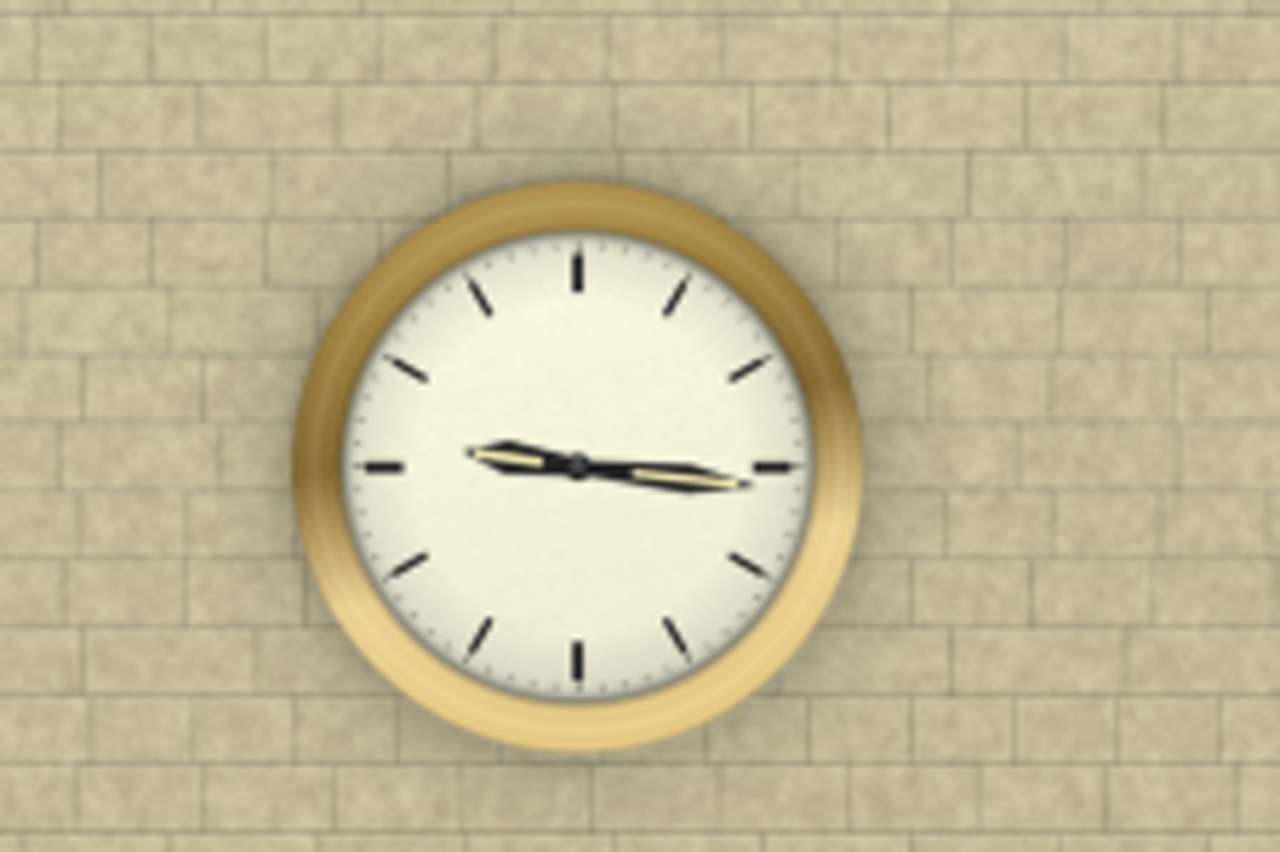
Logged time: 9,16
